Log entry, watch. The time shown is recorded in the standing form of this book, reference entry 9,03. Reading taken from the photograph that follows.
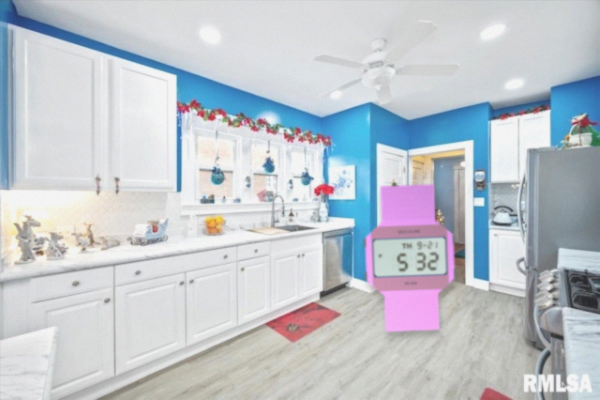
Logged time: 5,32
